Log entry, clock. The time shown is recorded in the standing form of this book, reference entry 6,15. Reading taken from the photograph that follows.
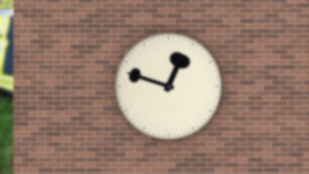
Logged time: 12,48
